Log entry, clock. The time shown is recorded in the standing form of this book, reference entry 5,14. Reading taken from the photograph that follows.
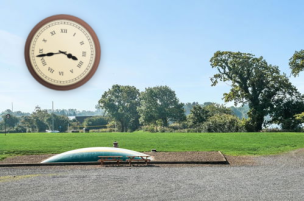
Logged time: 3,43
